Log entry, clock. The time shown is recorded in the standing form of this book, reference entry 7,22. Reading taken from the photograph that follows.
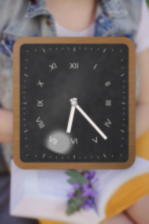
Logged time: 6,23
